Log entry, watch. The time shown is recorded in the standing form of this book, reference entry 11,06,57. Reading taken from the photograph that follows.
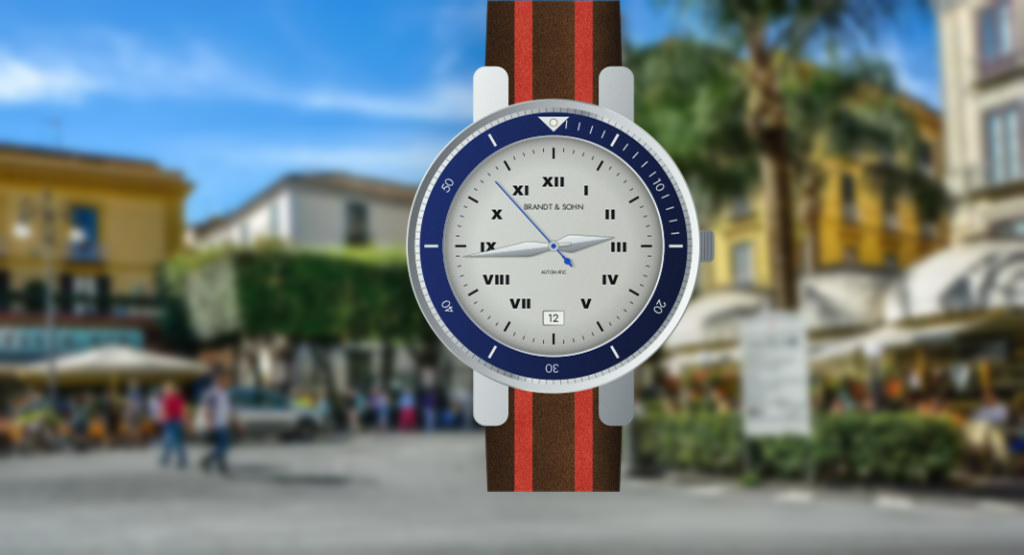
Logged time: 2,43,53
